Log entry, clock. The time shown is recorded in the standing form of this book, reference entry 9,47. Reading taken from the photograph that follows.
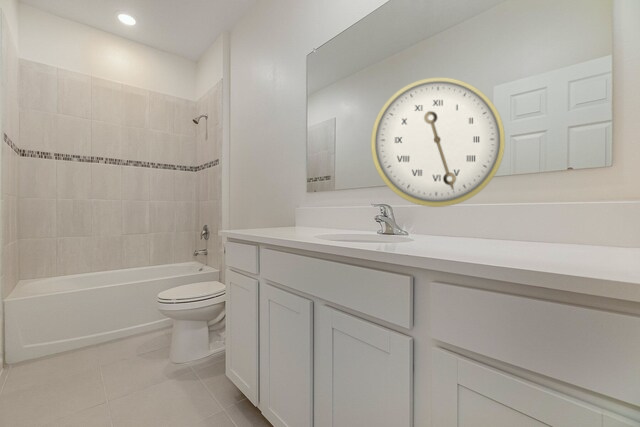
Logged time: 11,27
